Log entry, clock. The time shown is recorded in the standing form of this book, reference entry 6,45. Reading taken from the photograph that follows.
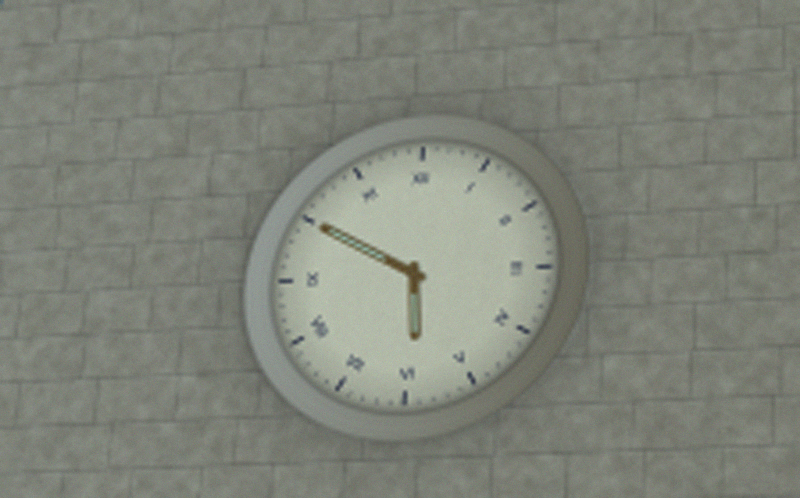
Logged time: 5,50
